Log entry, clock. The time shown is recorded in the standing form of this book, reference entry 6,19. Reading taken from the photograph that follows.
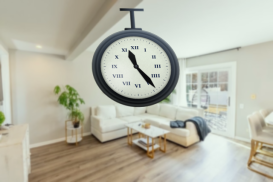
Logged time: 11,24
